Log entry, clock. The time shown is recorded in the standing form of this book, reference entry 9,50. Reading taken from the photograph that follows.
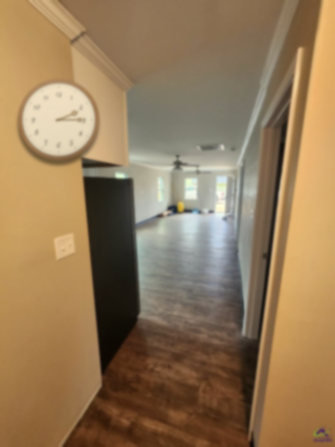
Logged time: 2,15
